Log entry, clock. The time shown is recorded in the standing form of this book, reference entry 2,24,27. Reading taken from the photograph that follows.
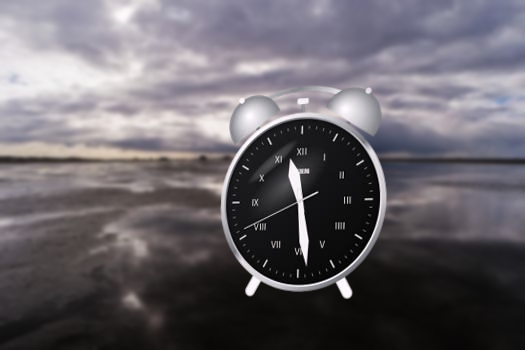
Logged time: 11,28,41
